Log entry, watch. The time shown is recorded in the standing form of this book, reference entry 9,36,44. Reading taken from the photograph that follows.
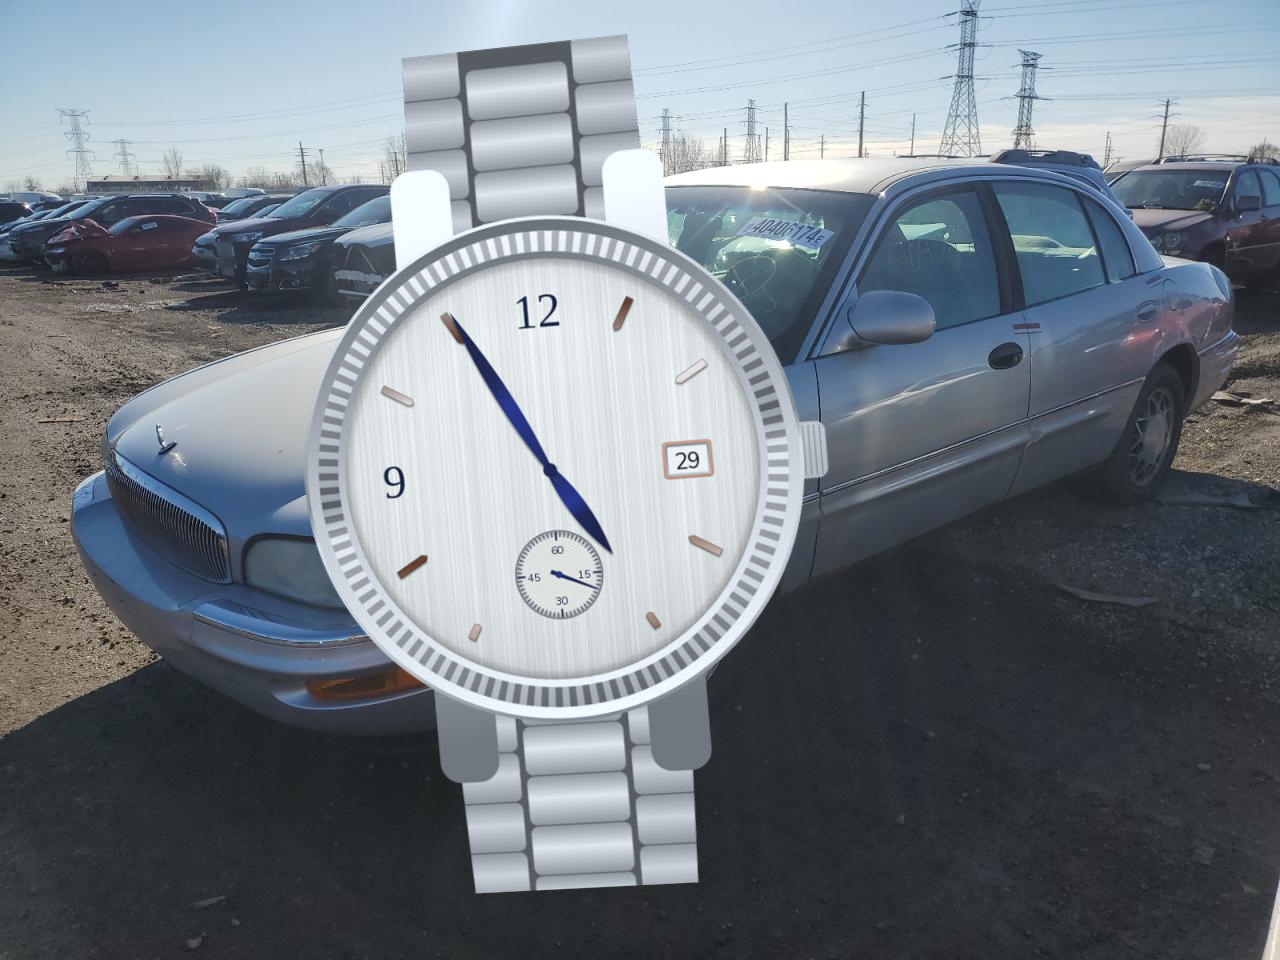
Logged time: 4,55,19
